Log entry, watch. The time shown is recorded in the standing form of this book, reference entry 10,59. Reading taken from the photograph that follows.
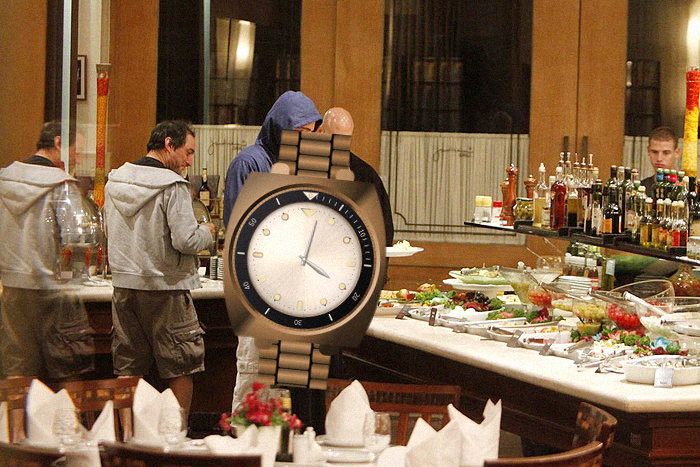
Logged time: 4,02
